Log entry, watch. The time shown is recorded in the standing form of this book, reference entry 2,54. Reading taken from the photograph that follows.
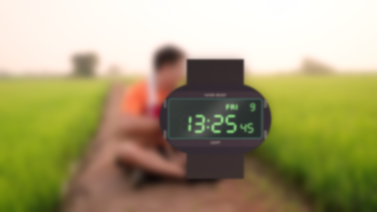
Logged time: 13,25
